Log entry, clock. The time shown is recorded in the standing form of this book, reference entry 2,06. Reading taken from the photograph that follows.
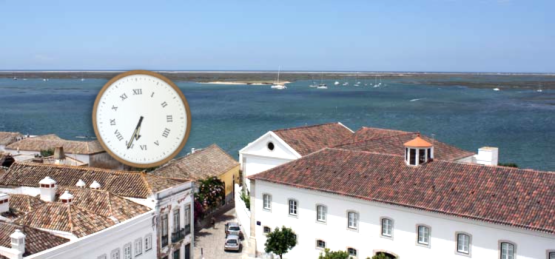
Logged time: 6,35
